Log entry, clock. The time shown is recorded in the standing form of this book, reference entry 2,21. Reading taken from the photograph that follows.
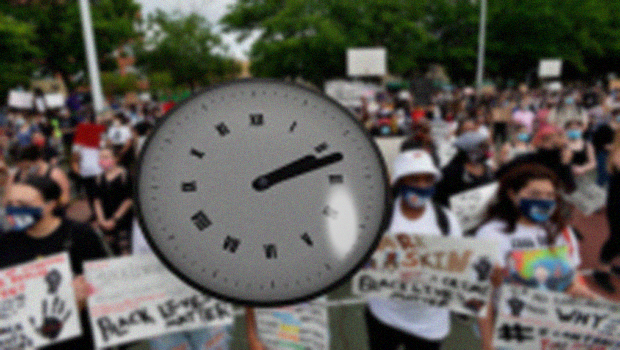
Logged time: 2,12
